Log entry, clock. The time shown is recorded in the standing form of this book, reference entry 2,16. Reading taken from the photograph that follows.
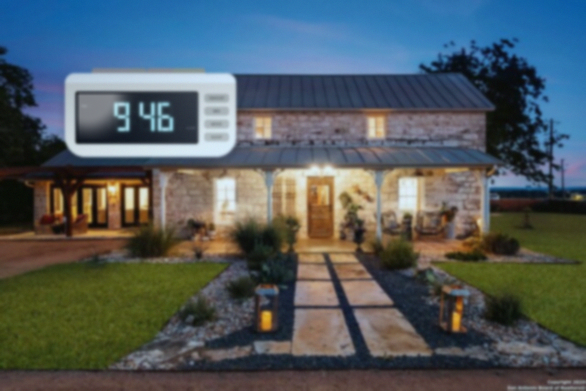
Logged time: 9,46
